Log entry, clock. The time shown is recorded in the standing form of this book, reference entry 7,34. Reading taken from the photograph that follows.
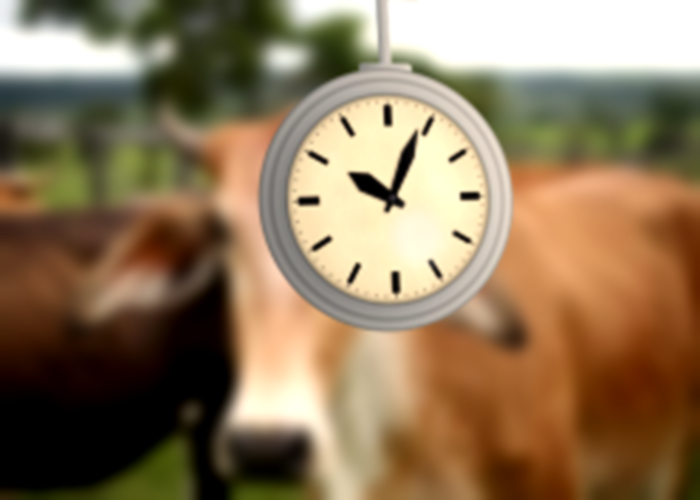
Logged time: 10,04
